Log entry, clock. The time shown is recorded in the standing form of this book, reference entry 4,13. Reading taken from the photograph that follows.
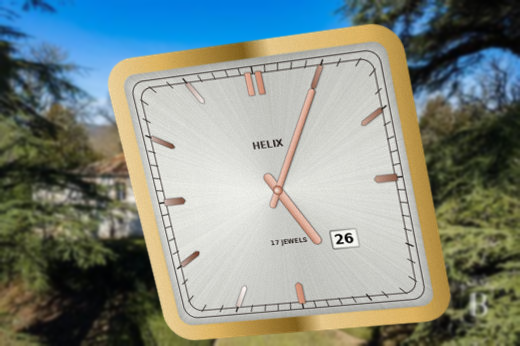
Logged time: 5,05
